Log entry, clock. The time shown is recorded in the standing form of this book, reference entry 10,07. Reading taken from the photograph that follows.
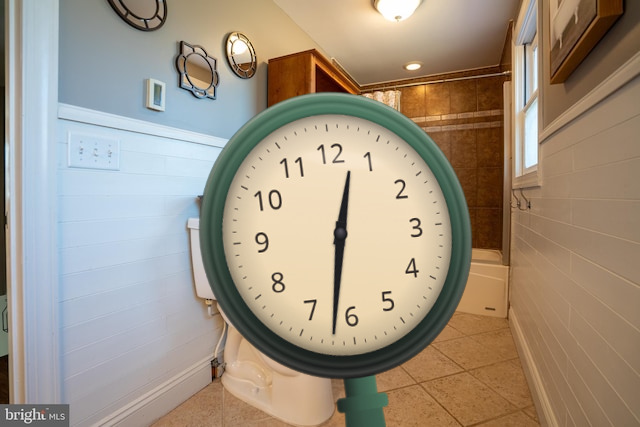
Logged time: 12,32
